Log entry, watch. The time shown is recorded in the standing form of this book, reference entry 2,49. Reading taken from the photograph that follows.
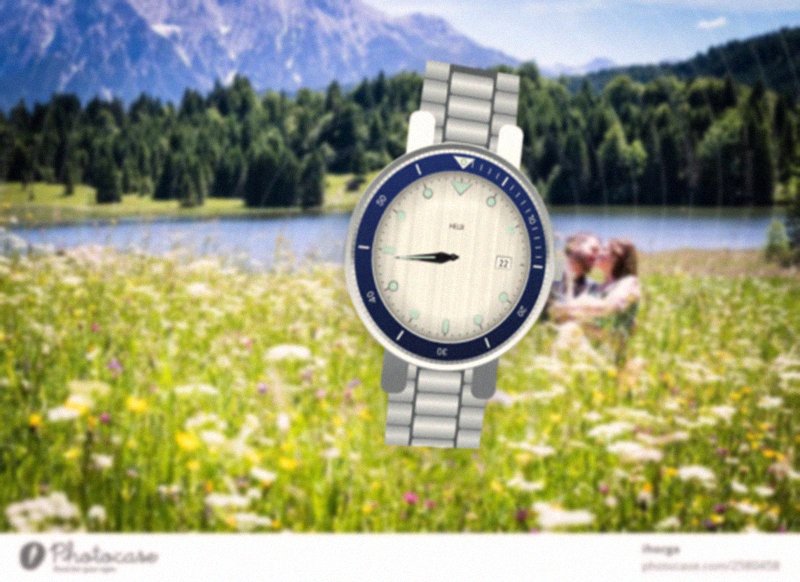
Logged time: 8,44
